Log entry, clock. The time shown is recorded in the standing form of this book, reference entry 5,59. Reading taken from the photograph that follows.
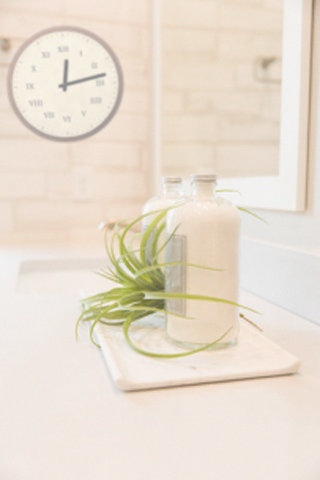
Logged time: 12,13
